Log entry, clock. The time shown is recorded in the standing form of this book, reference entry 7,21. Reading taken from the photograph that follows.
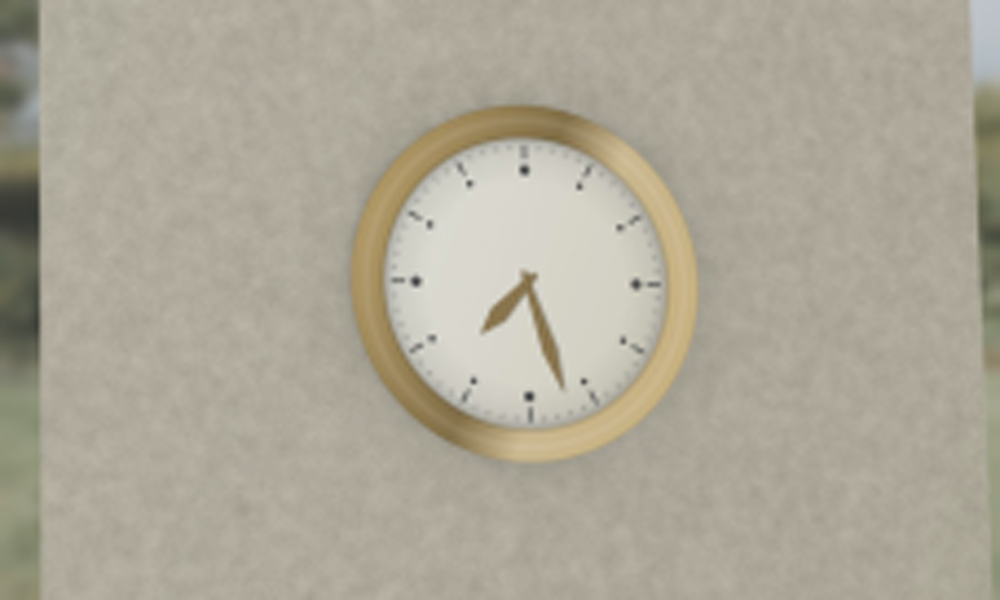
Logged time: 7,27
